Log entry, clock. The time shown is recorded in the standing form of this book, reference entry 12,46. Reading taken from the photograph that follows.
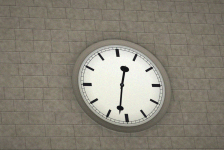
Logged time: 12,32
